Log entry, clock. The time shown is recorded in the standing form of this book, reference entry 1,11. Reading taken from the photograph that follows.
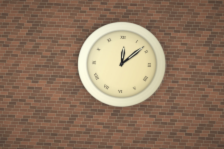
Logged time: 12,08
